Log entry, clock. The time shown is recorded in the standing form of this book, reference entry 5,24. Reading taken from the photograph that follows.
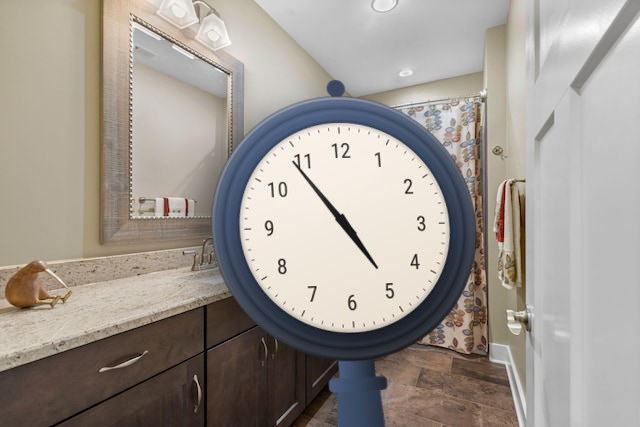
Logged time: 4,54
